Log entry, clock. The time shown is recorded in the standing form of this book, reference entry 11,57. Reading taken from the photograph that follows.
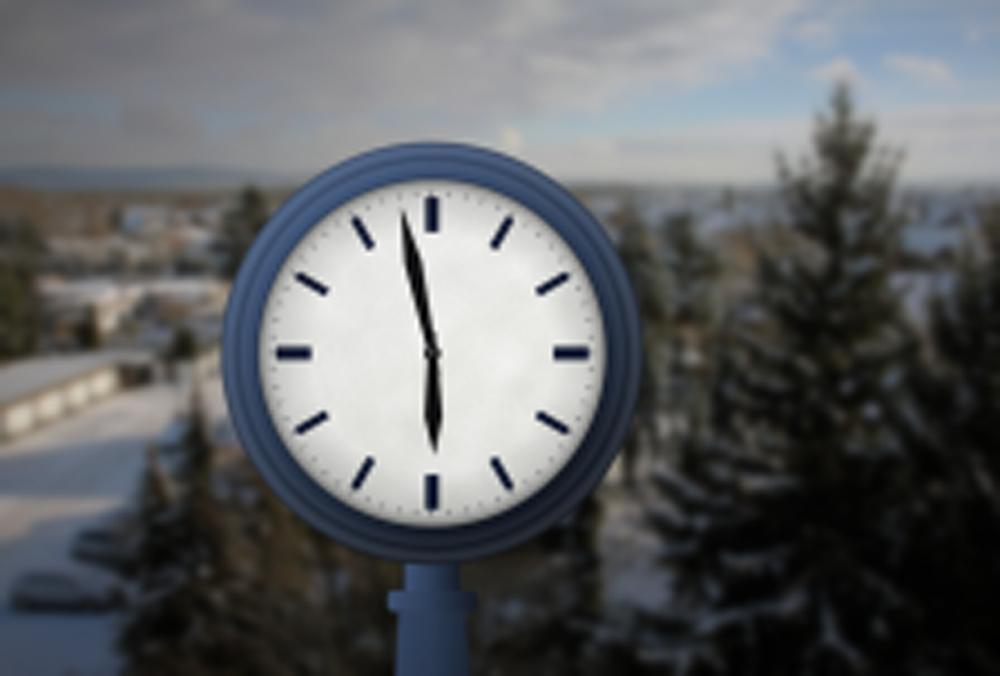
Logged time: 5,58
